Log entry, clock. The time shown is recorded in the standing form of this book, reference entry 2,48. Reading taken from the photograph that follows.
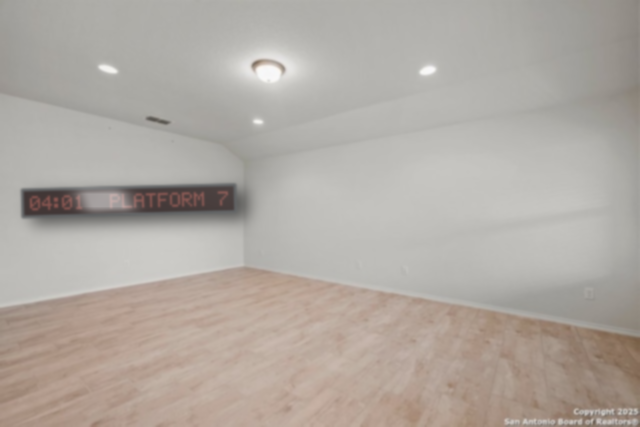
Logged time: 4,01
